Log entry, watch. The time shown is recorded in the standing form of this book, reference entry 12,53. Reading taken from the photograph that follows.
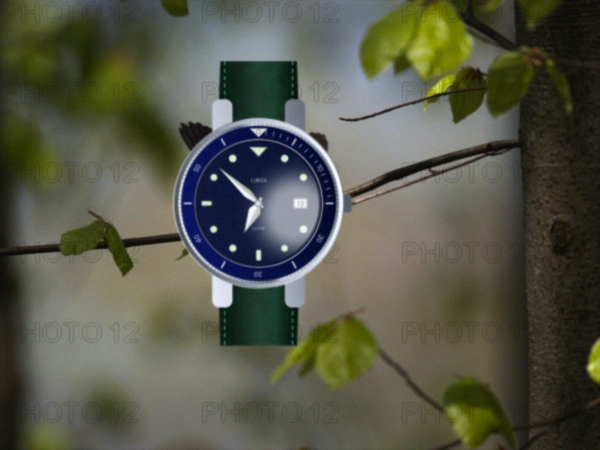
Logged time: 6,52
